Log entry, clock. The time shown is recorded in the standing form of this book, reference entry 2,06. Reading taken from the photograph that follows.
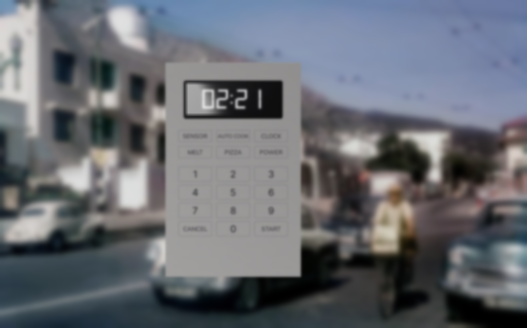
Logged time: 2,21
